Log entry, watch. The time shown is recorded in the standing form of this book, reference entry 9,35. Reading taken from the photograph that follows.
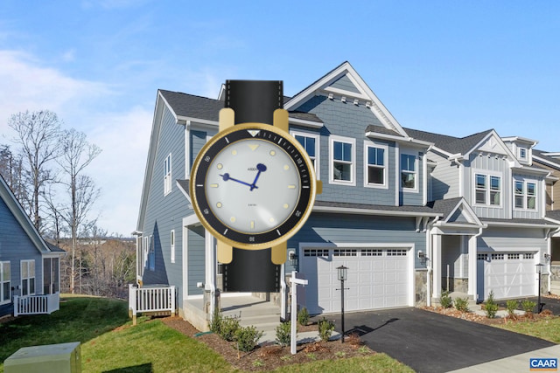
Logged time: 12,48
